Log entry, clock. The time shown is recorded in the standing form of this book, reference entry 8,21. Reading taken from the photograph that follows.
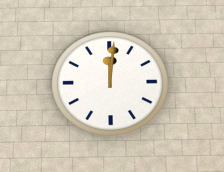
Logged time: 12,01
